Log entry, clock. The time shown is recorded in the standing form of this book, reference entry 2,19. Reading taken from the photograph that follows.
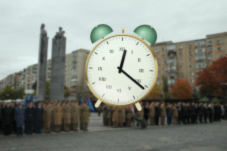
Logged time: 12,21
